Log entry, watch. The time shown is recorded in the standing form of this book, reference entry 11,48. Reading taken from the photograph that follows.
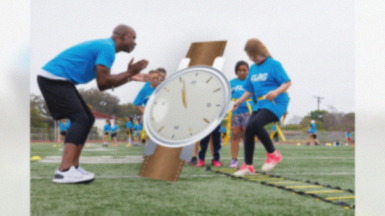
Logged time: 10,56
